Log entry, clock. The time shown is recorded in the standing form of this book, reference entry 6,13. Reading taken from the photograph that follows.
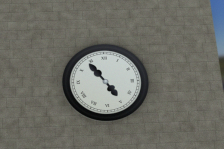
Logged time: 4,54
